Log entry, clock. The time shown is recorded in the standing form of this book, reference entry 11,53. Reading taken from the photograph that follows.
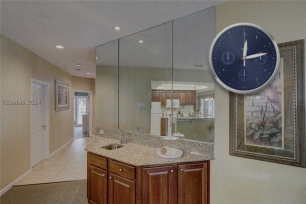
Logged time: 12,13
